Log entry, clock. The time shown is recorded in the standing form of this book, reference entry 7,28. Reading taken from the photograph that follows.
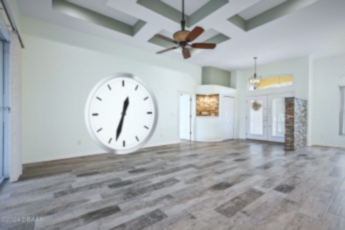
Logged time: 12,33
